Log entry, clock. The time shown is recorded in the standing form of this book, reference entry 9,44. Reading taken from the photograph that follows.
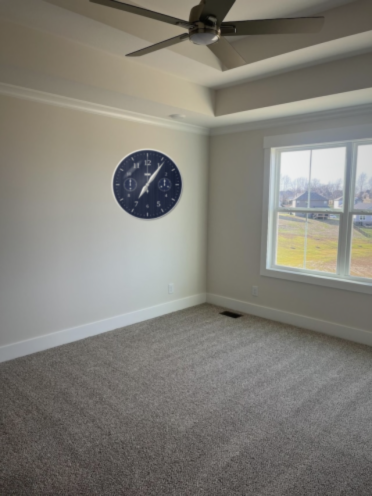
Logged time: 7,06
